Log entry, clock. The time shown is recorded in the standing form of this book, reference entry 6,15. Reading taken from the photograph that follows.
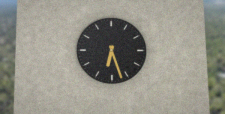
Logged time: 6,27
